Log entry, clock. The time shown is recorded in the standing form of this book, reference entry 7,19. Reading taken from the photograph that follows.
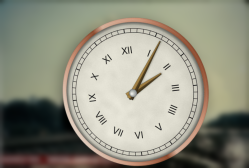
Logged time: 2,06
